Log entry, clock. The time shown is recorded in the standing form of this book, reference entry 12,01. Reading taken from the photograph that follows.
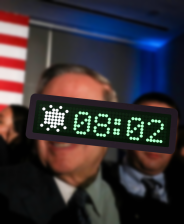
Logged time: 8,02
